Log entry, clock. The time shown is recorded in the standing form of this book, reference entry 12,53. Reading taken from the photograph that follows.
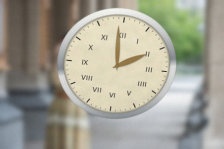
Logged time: 1,59
